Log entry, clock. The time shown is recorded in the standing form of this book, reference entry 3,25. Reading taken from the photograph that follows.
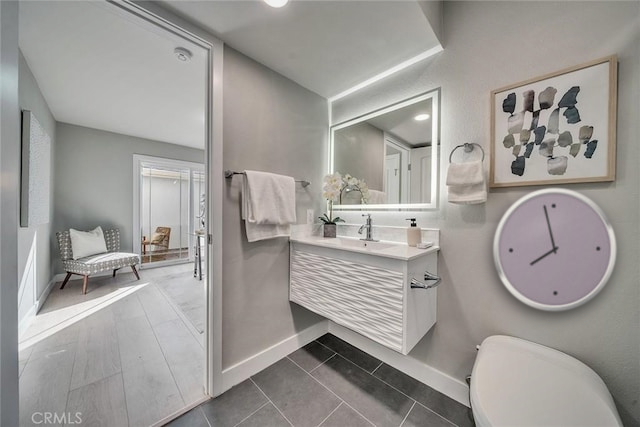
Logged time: 7,58
